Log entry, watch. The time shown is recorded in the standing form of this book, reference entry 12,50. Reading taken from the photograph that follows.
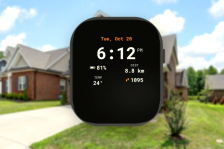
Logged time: 6,12
